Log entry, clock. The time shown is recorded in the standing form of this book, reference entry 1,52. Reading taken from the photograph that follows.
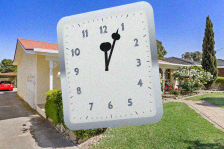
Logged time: 12,04
